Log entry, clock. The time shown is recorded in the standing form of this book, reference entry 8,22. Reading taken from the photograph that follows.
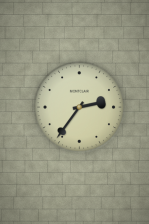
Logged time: 2,36
